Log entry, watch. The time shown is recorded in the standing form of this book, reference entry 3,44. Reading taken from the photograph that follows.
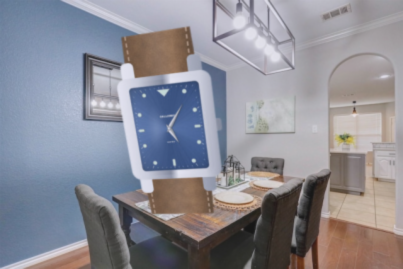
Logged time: 5,06
